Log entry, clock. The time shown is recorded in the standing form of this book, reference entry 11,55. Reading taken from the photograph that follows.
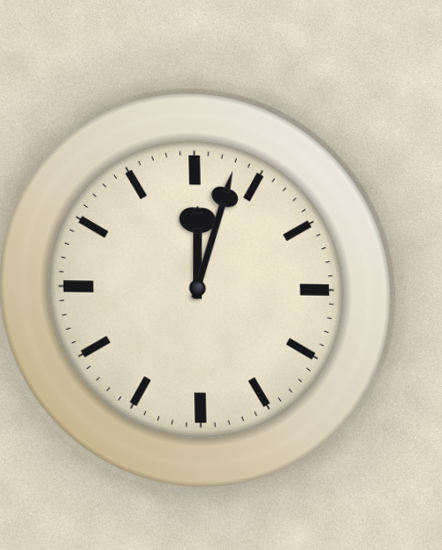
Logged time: 12,03
